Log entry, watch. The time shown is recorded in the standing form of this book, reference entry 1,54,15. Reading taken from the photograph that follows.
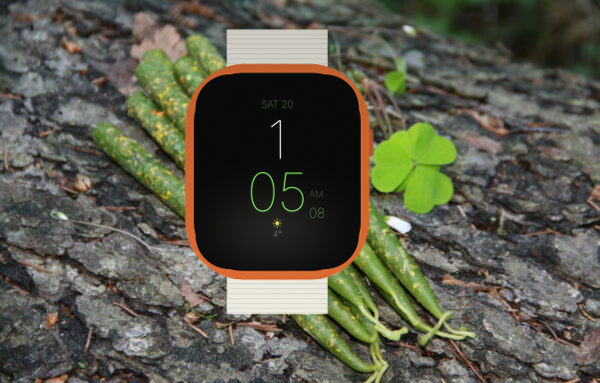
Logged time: 1,05,08
